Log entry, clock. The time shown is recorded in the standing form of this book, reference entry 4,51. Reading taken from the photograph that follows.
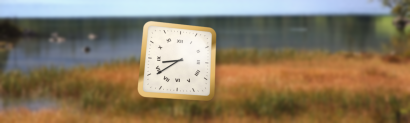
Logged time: 8,39
